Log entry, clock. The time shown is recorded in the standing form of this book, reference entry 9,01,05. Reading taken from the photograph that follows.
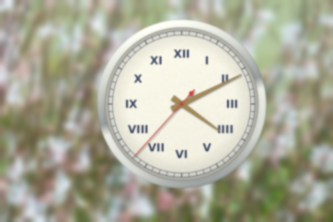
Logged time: 4,10,37
